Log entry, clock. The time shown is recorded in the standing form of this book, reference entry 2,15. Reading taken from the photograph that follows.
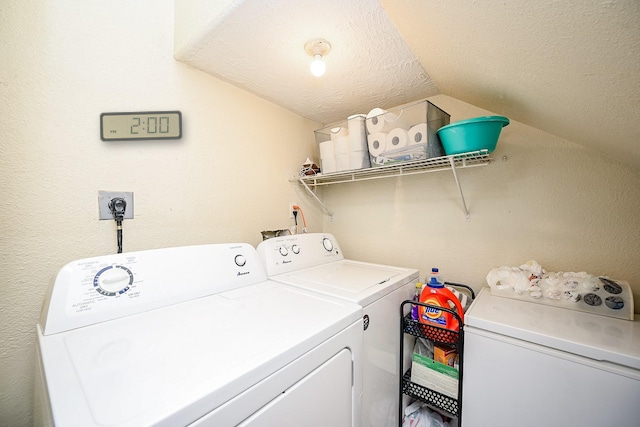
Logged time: 2,00
